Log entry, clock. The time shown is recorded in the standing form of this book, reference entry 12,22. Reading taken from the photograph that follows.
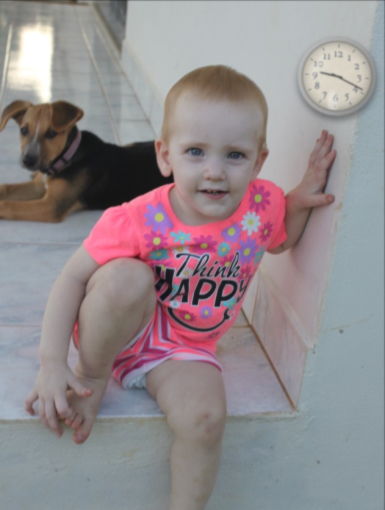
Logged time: 9,19
